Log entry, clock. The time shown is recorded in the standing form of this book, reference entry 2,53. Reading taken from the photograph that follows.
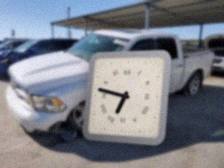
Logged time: 6,47
